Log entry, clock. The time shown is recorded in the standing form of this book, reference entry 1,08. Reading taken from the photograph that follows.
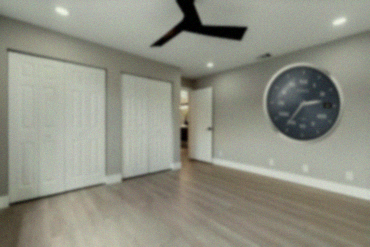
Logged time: 2,36
